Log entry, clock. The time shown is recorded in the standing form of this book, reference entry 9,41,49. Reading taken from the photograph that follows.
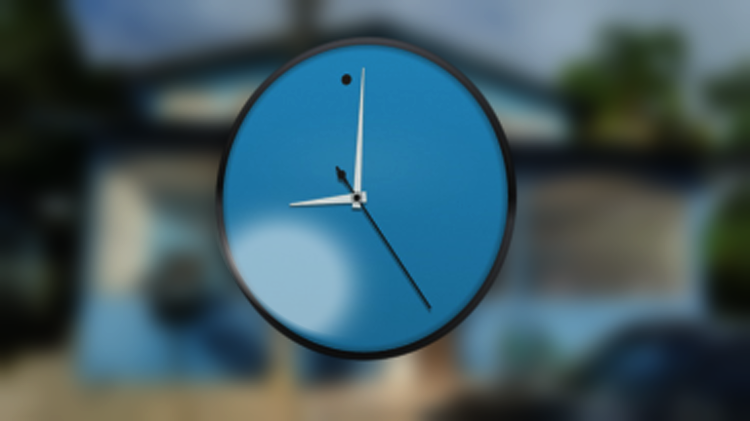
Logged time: 9,01,25
